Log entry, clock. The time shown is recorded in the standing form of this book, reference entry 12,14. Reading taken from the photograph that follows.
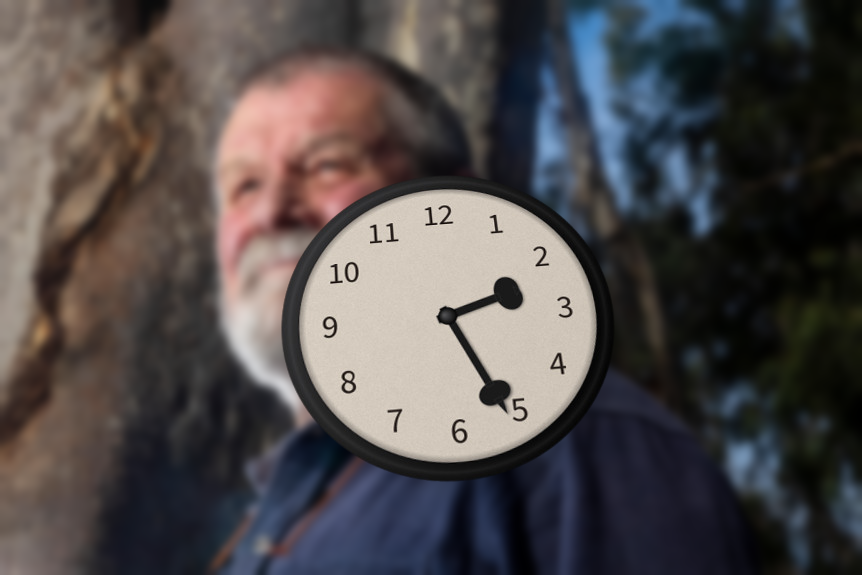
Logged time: 2,26
